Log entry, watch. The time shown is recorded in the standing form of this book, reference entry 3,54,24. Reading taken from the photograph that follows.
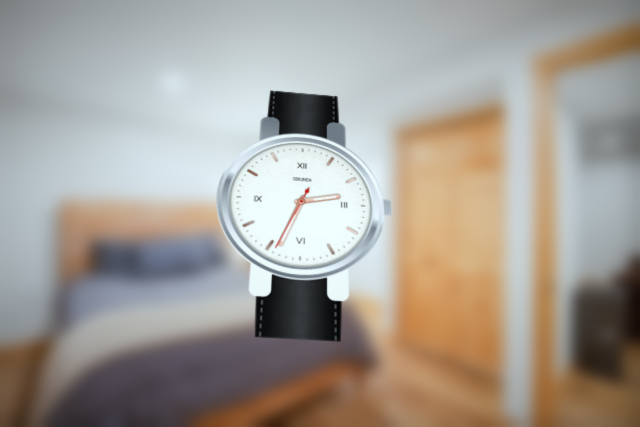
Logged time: 2,33,34
